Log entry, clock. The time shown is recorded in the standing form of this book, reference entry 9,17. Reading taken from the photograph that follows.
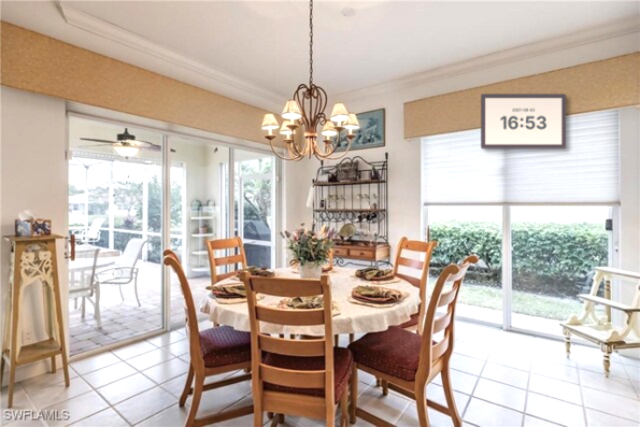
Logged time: 16,53
